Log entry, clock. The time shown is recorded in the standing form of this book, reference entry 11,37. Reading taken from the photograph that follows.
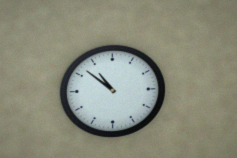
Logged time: 10,52
